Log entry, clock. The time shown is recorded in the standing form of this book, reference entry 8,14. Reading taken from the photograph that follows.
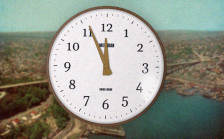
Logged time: 11,56
